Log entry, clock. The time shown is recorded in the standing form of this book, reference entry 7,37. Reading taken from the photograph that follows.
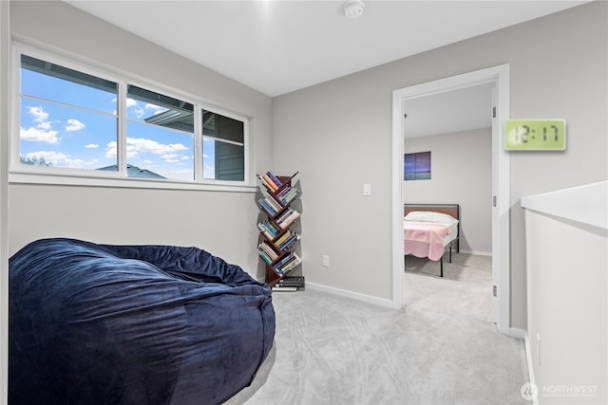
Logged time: 12,17
